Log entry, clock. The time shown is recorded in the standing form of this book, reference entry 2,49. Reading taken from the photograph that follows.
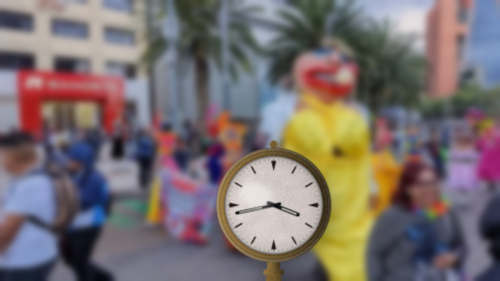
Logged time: 3,43
